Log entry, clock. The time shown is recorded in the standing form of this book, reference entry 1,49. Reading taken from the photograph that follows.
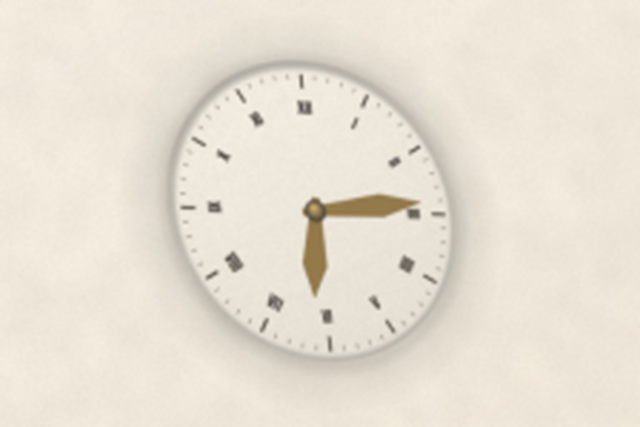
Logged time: 6,14
